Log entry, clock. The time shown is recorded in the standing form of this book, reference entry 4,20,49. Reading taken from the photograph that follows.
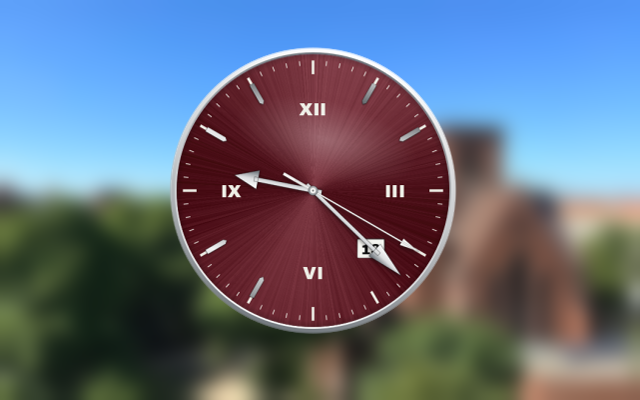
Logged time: 9,22,20
